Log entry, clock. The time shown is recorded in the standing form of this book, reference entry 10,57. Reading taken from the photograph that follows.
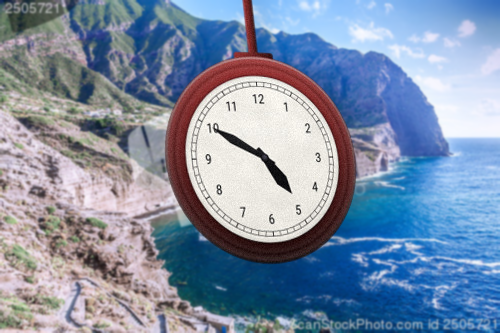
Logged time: 4,50
